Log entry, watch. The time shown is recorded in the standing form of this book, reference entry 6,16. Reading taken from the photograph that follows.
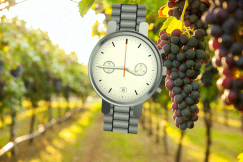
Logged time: 3,45
